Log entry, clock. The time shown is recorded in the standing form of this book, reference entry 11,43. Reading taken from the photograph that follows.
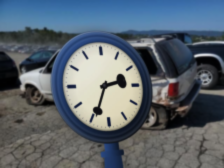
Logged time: 2,34
